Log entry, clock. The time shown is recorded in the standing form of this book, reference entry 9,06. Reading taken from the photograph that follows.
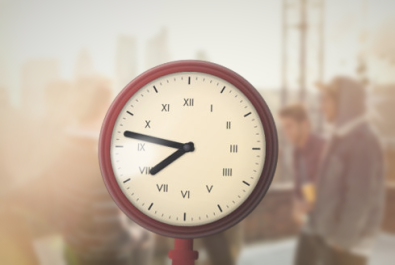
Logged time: 7,47
